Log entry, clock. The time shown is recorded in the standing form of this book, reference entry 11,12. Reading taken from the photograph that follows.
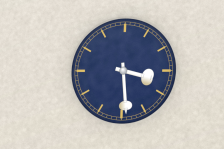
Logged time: 3,29
